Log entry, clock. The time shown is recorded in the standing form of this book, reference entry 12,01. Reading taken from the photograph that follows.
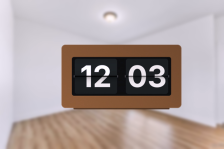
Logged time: 12,03
